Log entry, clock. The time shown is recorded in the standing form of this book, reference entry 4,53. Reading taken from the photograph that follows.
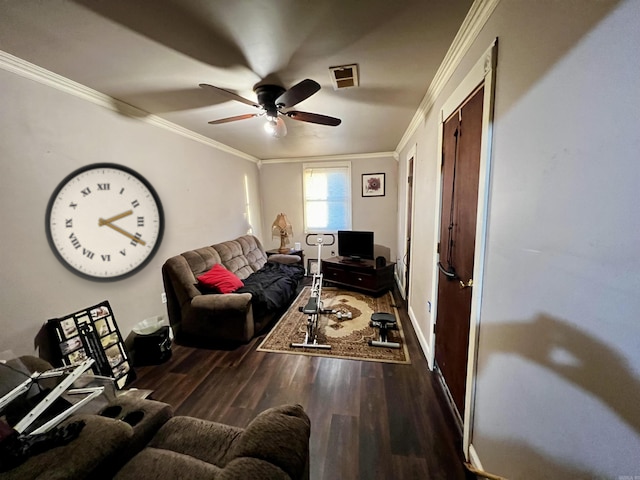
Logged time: 2,20
